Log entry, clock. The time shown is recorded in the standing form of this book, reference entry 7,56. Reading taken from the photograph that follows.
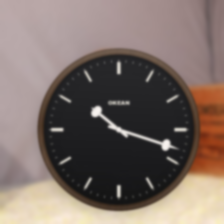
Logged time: 10,18
